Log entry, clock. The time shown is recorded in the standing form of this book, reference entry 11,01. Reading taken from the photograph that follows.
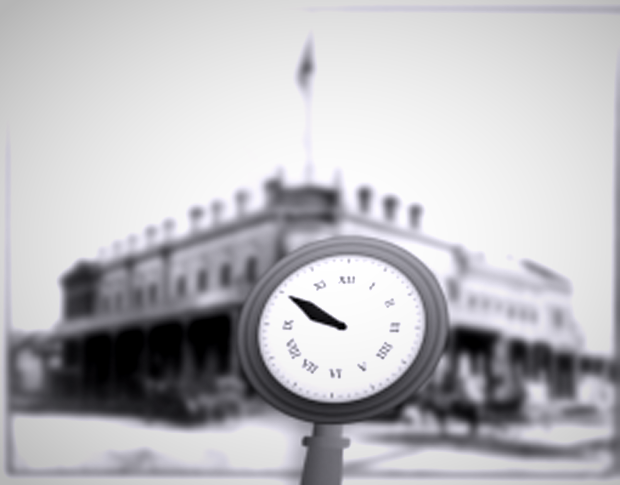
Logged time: 9,50
